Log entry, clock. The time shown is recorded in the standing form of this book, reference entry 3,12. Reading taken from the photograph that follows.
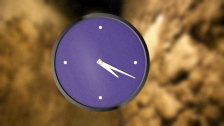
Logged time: 4,19
